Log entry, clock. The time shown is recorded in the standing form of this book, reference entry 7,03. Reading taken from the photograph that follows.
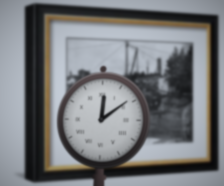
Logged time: 12,09
